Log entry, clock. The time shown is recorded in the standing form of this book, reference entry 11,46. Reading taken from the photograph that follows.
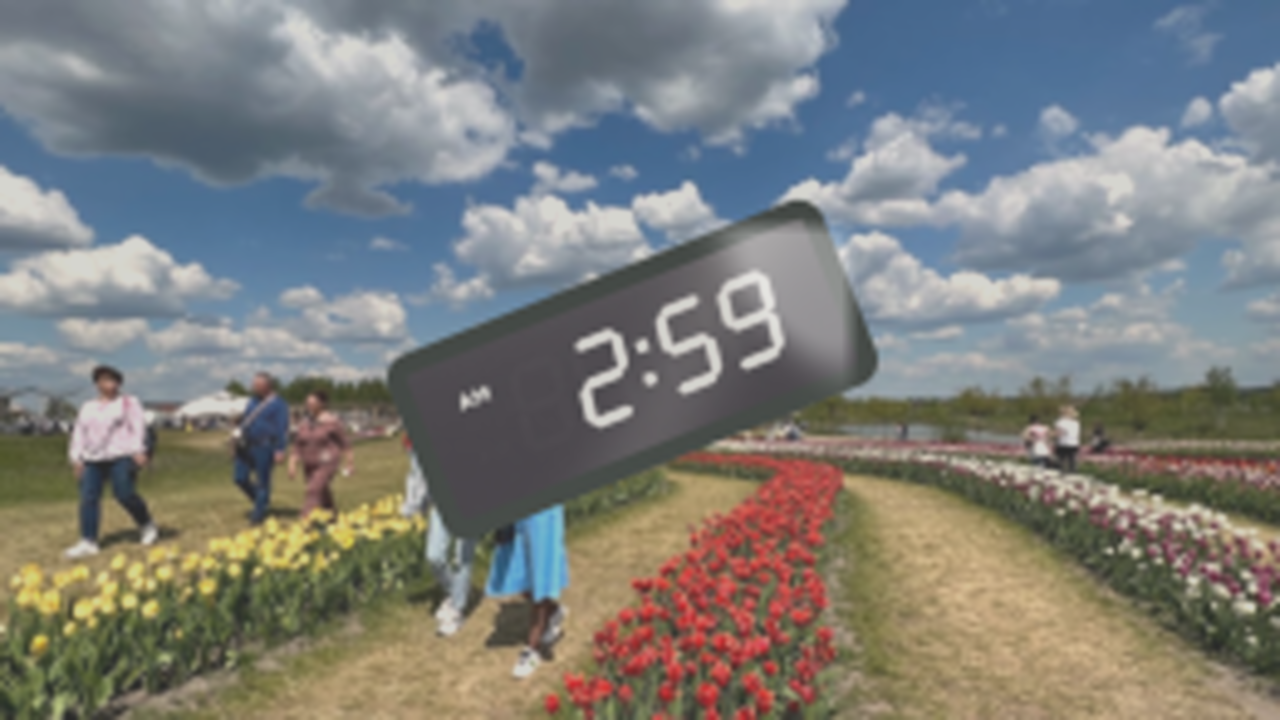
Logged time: 2,59
